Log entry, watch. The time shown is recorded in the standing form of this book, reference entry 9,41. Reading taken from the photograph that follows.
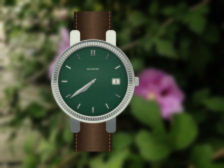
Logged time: 7,39
